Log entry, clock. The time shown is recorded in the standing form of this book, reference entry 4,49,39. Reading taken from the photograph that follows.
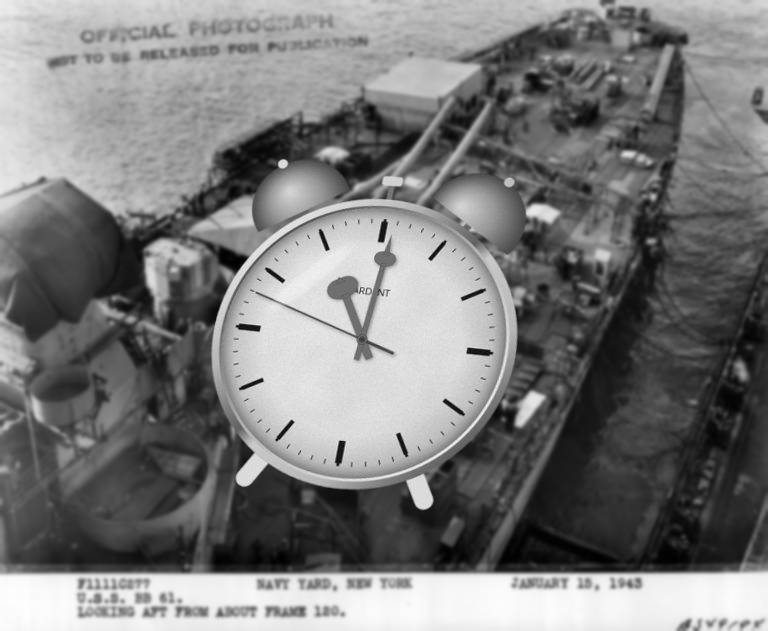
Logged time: 11,00,48
